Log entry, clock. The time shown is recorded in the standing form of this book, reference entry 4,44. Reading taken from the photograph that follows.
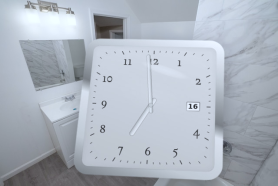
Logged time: 6,59
